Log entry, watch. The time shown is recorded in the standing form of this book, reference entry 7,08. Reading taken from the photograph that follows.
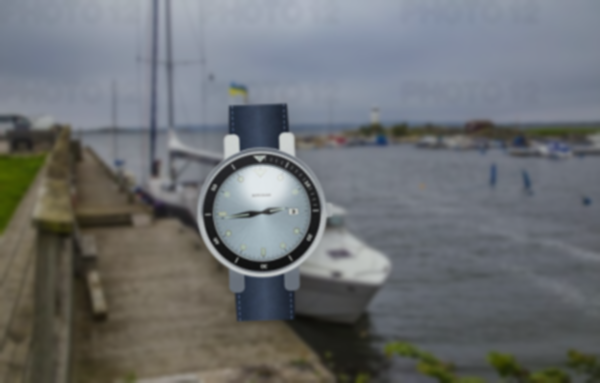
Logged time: 2,44
